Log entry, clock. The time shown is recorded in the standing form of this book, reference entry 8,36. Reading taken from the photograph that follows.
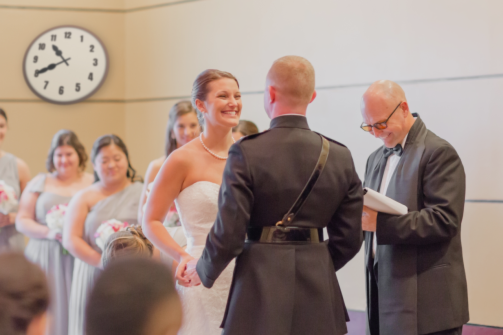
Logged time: 10,40
